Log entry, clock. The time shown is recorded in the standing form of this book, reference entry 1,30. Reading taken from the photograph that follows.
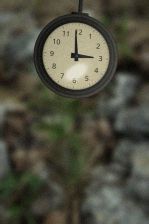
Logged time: 2,59
